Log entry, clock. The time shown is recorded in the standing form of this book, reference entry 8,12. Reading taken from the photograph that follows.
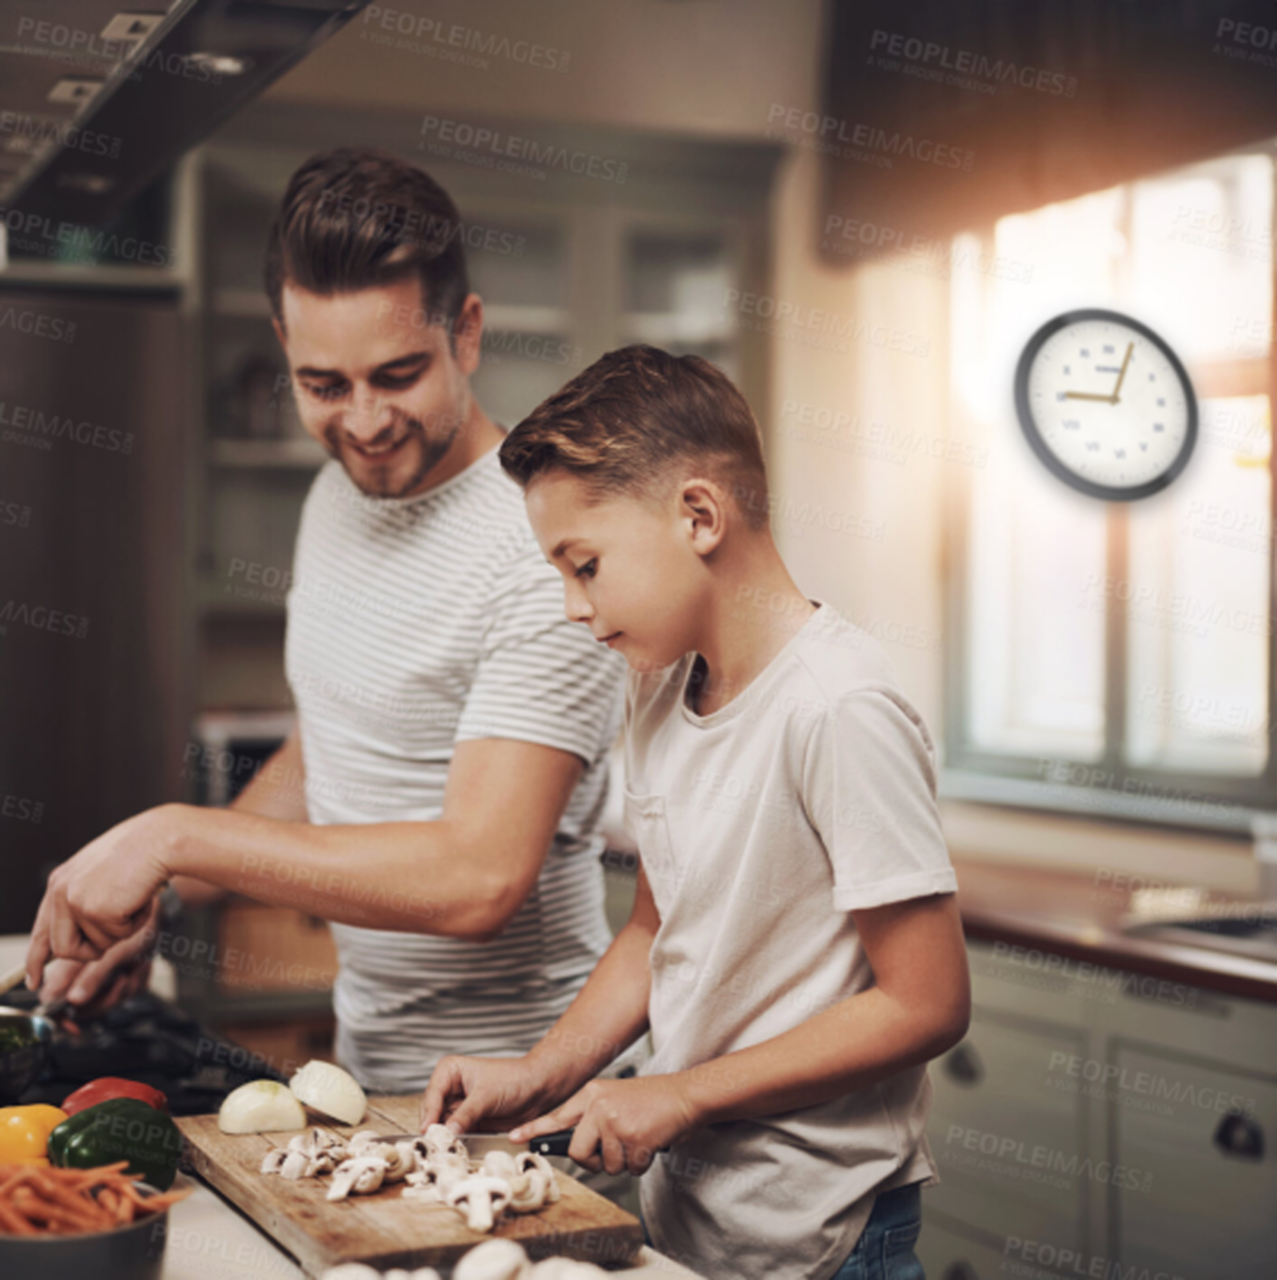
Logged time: 9,04
